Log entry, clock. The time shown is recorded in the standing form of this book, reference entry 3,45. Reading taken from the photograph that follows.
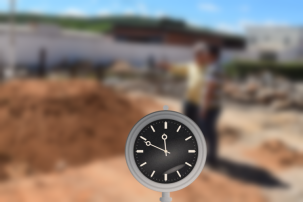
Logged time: 11,49
